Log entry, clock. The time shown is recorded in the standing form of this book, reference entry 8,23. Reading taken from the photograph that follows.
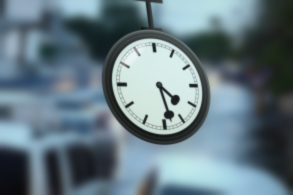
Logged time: 4,28
